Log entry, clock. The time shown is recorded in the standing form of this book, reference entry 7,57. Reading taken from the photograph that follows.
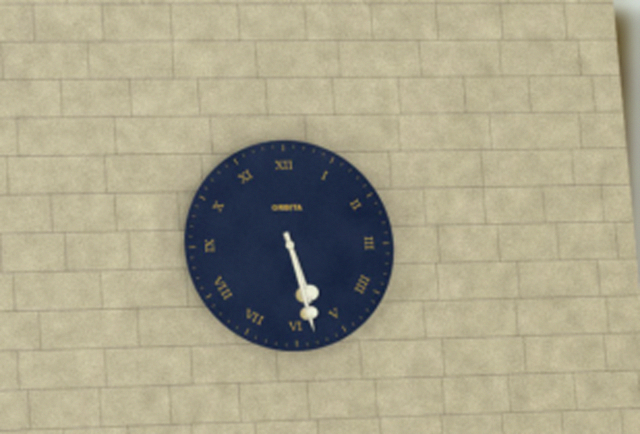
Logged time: 5,28
